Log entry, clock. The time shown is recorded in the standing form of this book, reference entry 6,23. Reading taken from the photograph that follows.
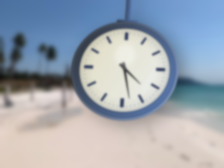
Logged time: 4,28
